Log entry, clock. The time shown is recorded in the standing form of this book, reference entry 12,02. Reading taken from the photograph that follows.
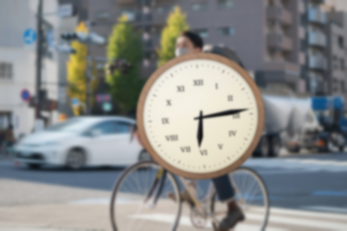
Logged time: 6,14
